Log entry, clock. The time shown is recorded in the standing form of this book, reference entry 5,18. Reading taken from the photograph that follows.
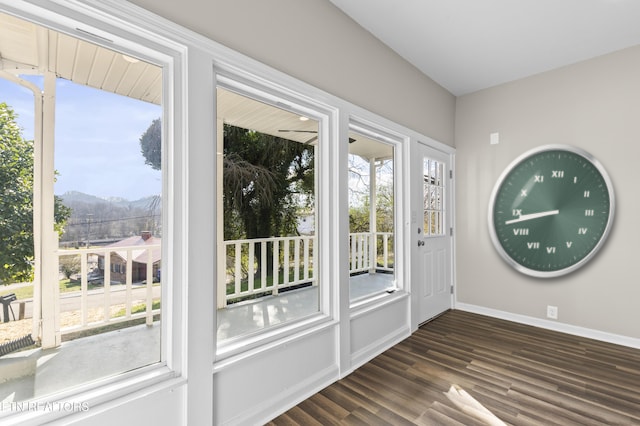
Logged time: 8,43
